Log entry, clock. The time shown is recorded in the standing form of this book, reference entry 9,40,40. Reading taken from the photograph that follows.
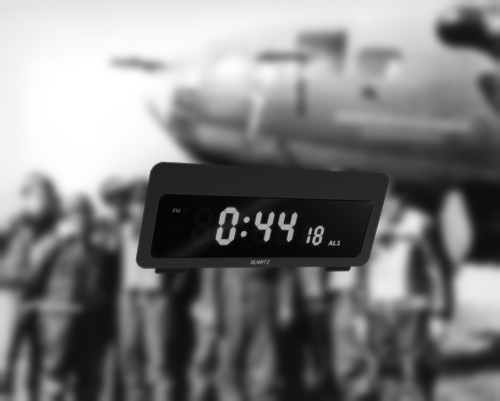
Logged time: 0,44,18
